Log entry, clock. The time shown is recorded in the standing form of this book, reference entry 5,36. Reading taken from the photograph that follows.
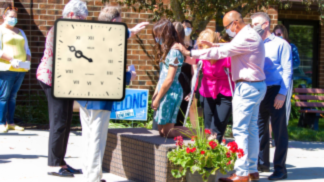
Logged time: 9,50
